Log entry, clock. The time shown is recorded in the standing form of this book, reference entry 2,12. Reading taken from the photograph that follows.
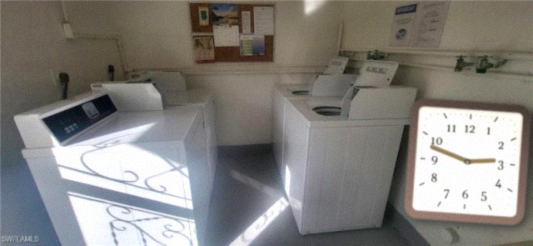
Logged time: 2,48
